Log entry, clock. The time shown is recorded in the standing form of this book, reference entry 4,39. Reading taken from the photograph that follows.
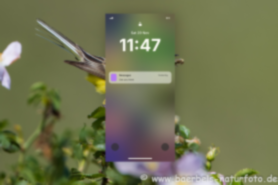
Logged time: 11,47
